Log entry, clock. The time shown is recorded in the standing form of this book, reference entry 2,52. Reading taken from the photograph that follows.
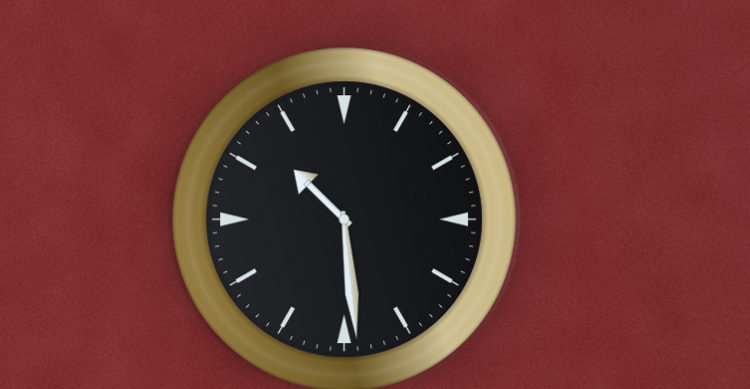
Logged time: 10,29
